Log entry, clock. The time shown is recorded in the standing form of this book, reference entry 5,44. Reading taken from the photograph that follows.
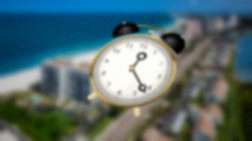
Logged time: 12,22
